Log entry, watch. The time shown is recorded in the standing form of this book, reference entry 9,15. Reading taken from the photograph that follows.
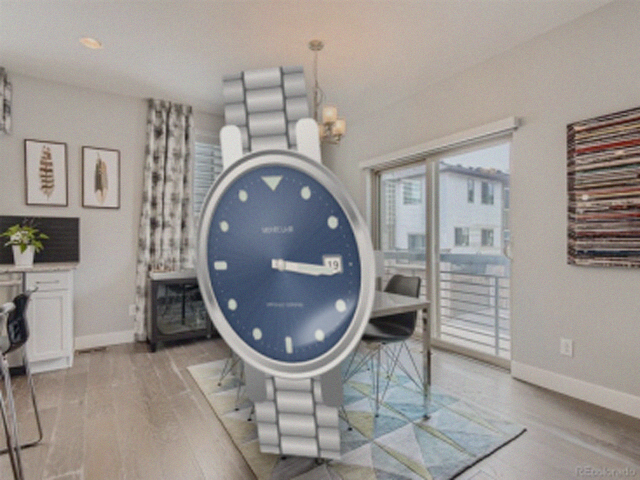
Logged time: 3,16
